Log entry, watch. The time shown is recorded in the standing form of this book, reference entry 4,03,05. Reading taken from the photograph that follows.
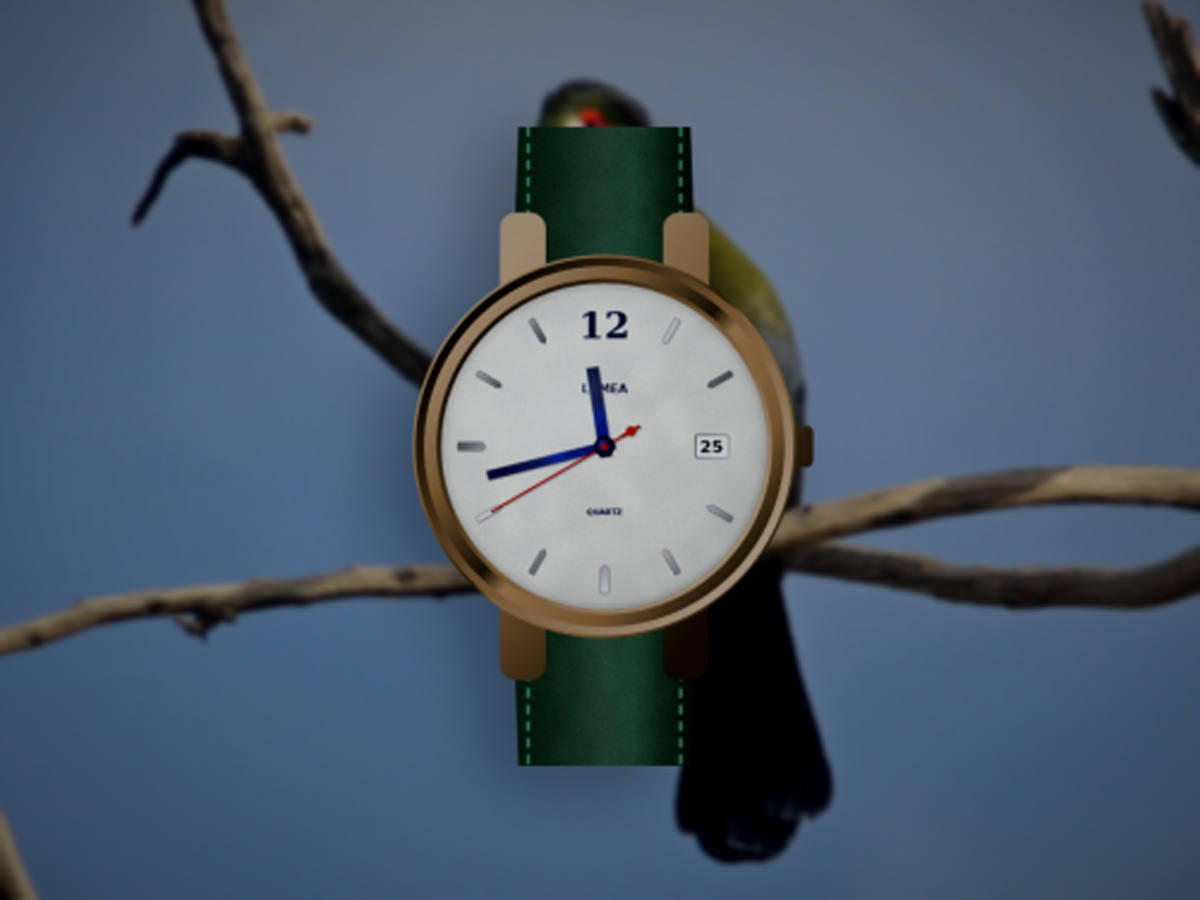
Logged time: 11,42,40
